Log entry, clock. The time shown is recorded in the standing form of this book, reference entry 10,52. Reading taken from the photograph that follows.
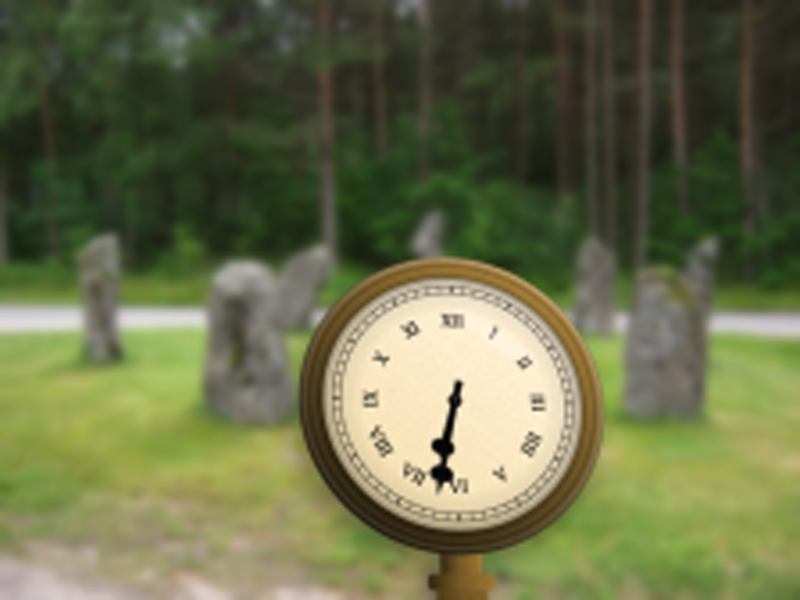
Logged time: 6,32
